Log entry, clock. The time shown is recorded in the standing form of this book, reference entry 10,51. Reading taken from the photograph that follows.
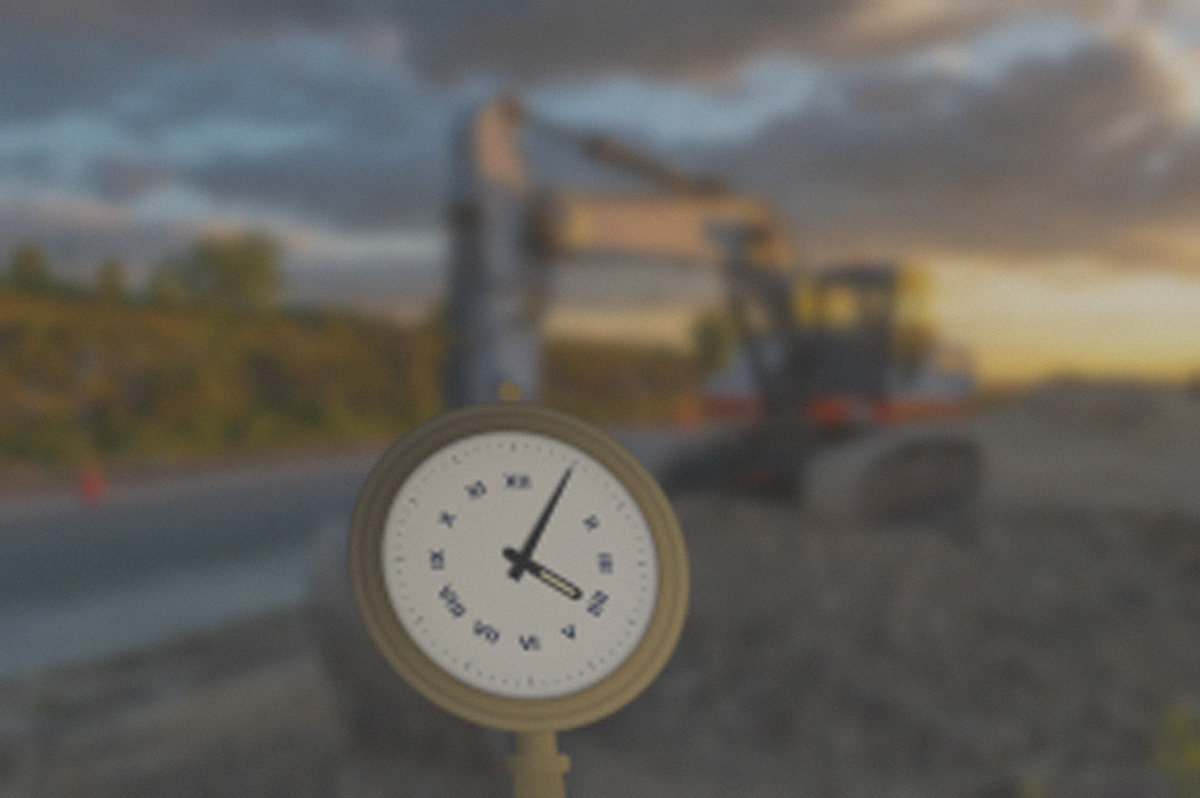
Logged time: 4,05
